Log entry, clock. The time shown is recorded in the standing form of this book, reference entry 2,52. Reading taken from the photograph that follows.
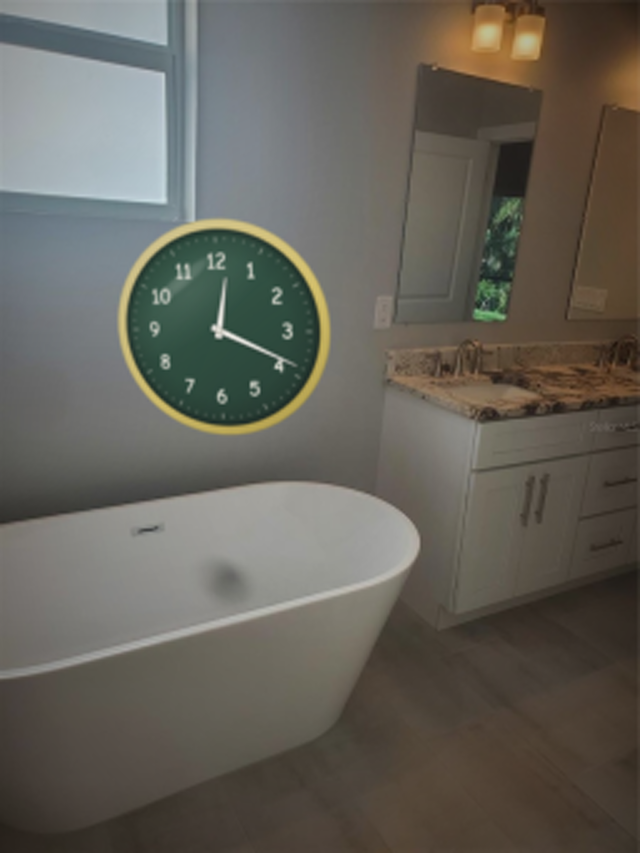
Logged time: 12,19
